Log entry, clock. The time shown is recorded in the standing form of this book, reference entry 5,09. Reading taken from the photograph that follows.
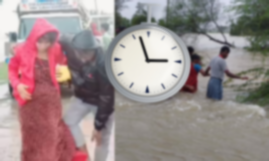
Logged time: 2,57
